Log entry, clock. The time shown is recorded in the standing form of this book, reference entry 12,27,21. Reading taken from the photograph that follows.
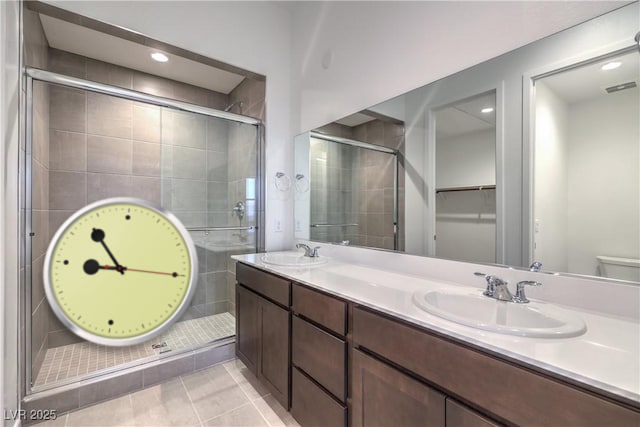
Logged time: 8,53,15
